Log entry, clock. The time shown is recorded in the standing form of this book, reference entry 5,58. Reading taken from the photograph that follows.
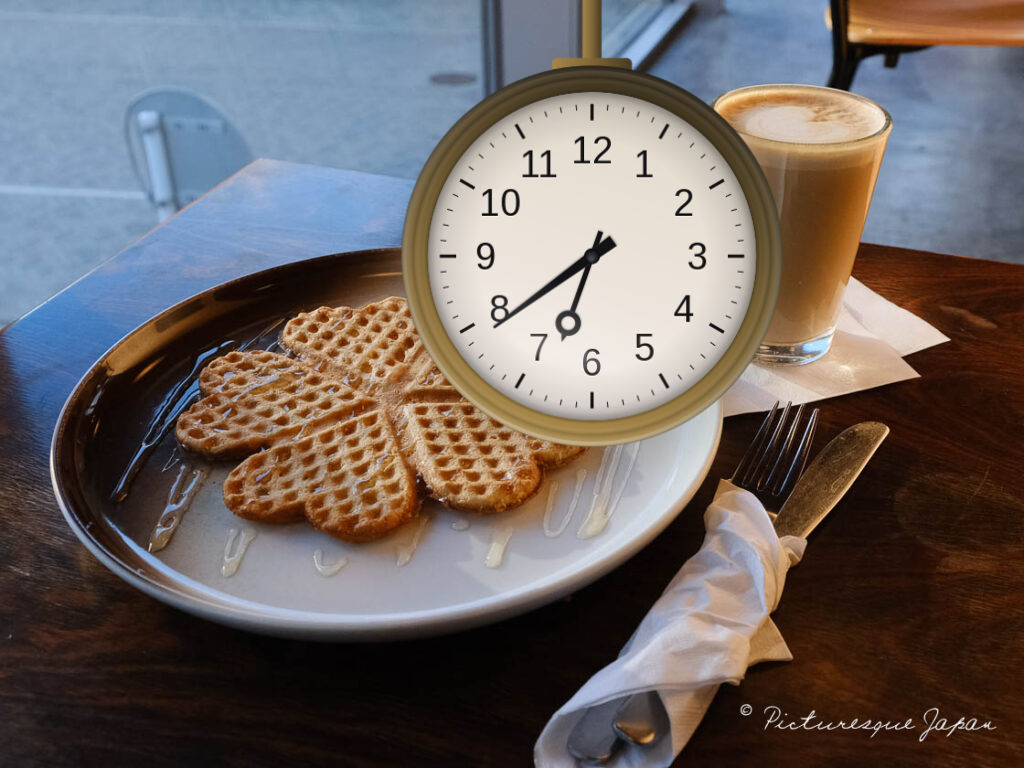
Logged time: 6,39
